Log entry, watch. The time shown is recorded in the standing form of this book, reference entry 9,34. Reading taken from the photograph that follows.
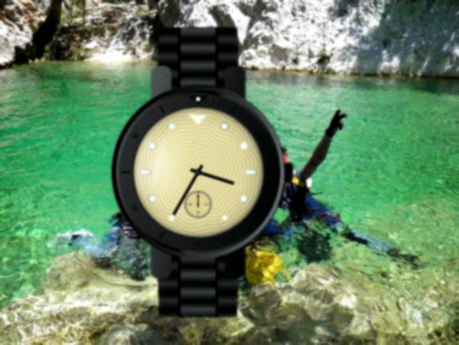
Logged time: 3,35
